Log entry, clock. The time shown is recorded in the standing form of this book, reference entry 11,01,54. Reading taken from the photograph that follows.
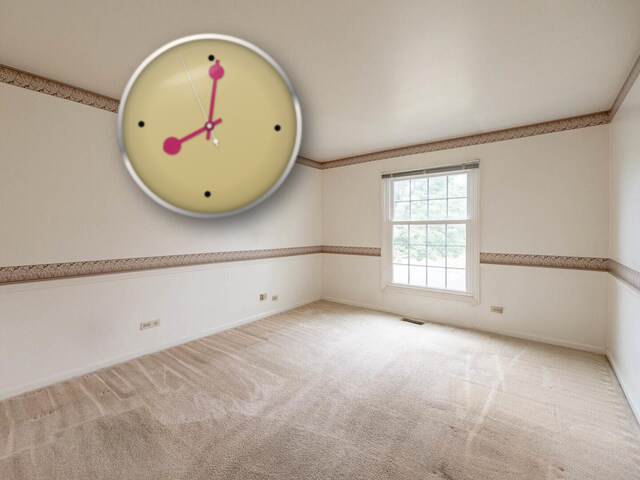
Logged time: 8,00,56
